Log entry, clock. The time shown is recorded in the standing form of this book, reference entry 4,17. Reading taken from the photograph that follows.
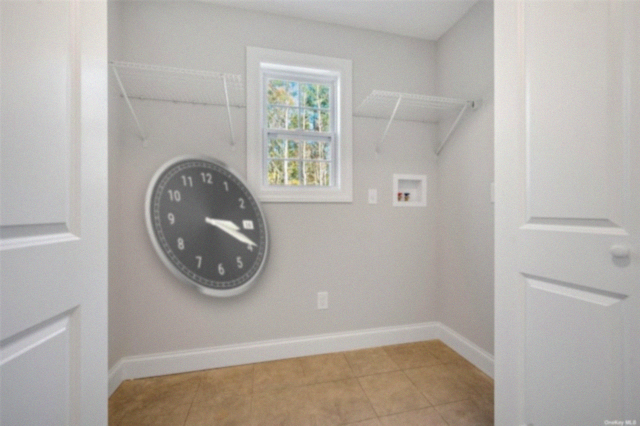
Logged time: 3,19
